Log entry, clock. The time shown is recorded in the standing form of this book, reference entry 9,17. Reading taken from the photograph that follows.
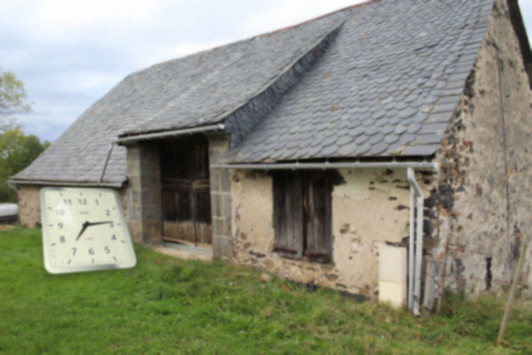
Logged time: 7,14
